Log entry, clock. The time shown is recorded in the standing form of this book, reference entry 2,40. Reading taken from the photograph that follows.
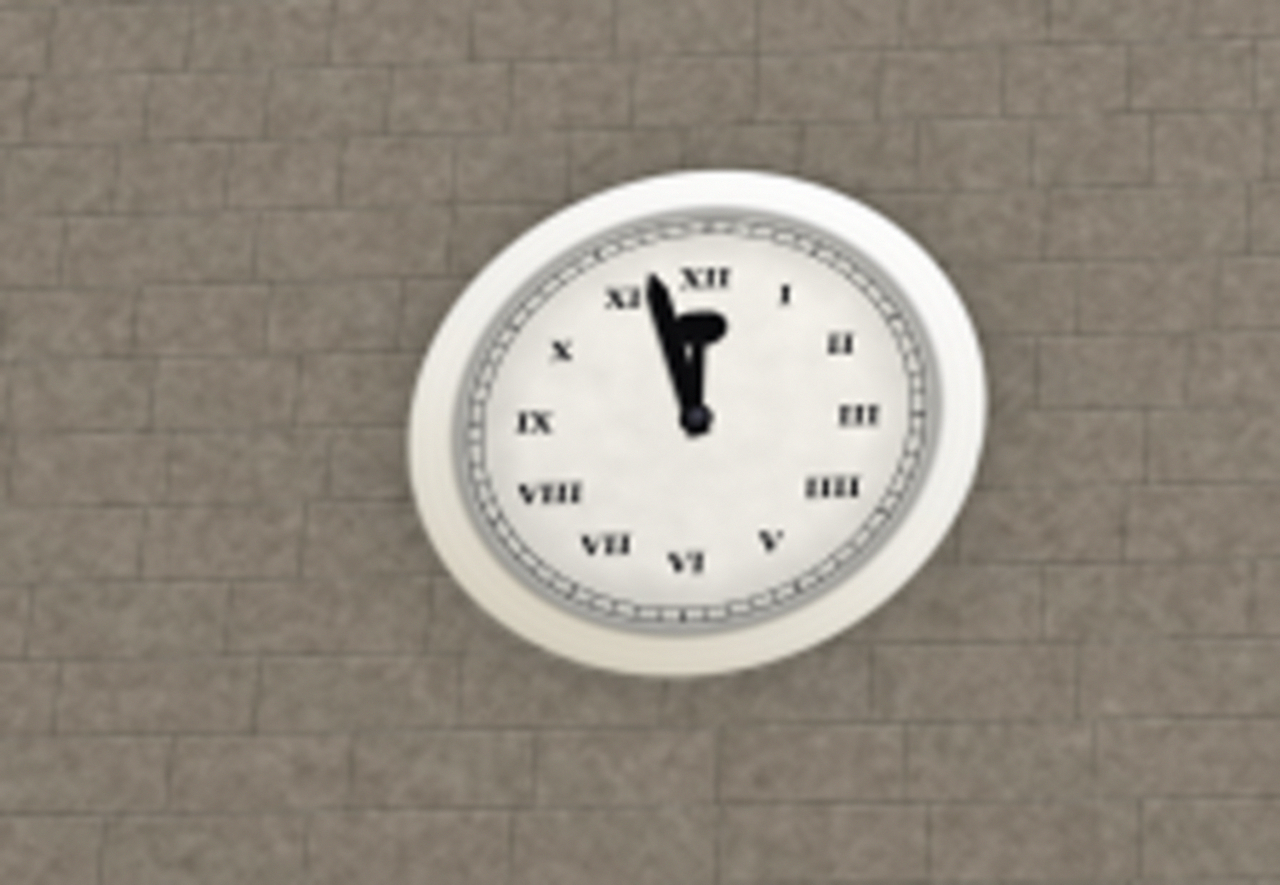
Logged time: 11,57
